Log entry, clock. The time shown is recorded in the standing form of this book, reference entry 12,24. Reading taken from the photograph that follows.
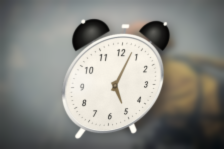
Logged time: 5,03
